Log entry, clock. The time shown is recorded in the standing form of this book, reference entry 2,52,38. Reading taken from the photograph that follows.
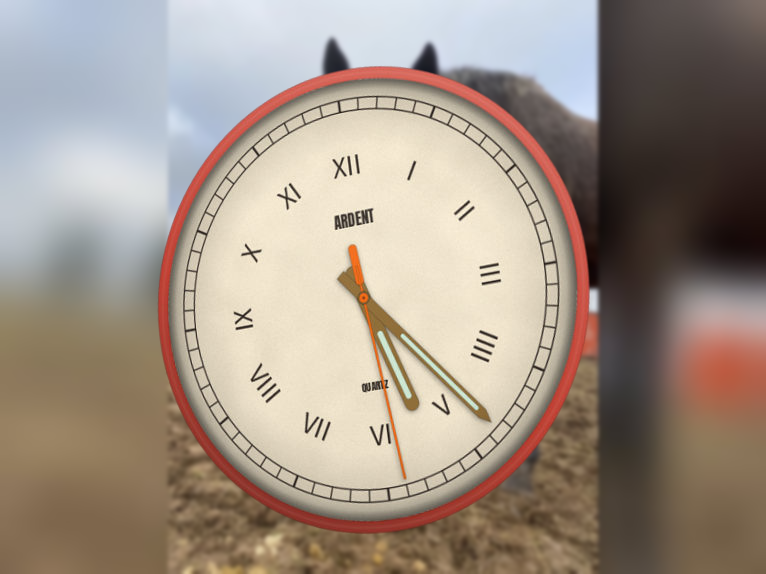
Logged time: 5,23,29
